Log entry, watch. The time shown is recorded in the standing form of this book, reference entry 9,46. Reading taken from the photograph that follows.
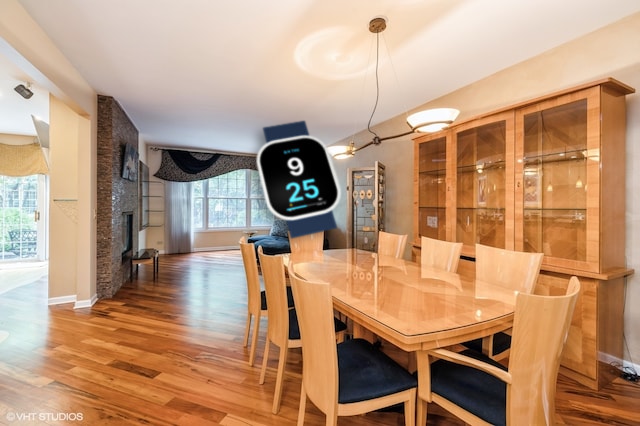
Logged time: 9,25
